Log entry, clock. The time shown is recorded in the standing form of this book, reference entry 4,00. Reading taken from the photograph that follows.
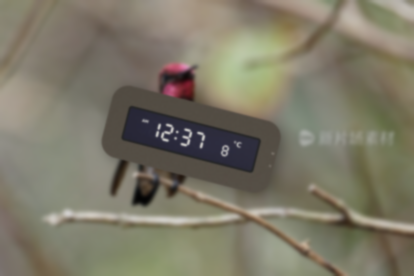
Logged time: 12,37
